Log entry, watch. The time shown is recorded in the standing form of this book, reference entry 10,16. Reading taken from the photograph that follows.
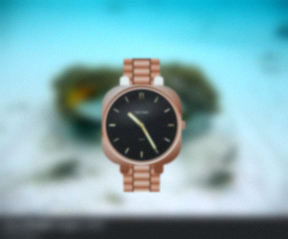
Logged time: 10,25
